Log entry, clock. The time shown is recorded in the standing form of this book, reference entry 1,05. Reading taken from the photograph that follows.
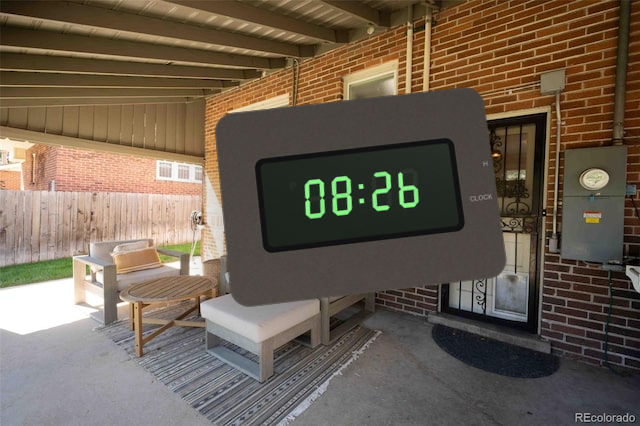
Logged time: 8,26
